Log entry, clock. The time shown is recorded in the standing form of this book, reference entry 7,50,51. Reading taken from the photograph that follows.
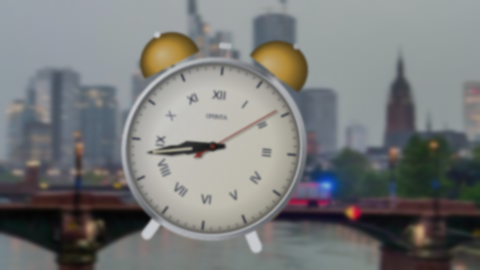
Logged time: 8,43,09
